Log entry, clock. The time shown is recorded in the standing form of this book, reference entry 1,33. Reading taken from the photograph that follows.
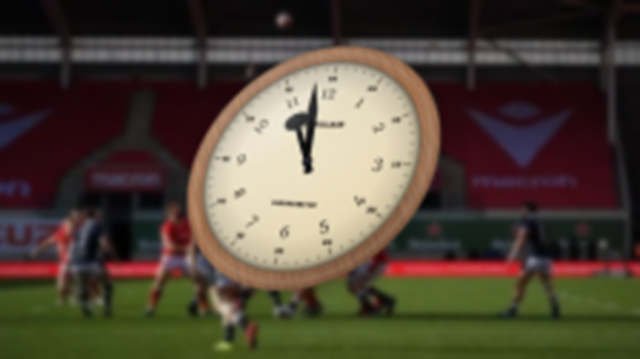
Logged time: 10,58
